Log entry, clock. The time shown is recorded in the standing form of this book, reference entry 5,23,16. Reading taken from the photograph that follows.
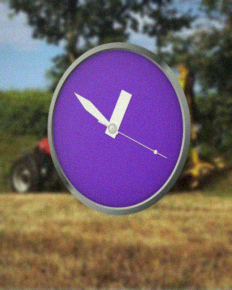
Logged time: 12,51,19
